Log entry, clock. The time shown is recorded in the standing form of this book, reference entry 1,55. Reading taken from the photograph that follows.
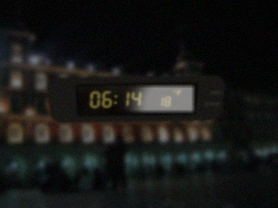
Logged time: 6,14
